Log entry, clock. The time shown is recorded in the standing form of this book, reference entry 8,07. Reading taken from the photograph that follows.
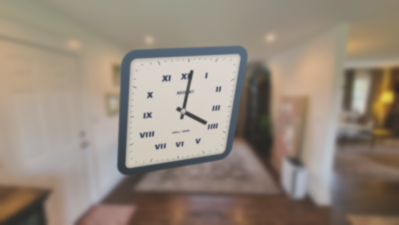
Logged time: 4,01
